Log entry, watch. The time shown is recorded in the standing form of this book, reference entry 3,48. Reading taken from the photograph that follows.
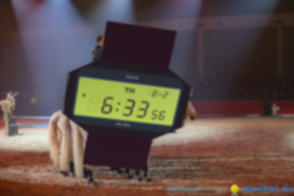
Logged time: 6,33
